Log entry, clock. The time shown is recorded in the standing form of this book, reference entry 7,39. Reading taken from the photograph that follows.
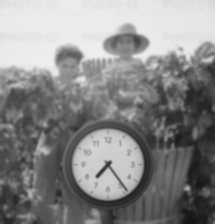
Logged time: 7,24
